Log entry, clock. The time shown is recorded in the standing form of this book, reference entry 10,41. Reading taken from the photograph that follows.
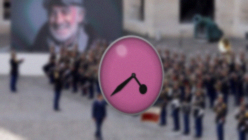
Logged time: 4,39
